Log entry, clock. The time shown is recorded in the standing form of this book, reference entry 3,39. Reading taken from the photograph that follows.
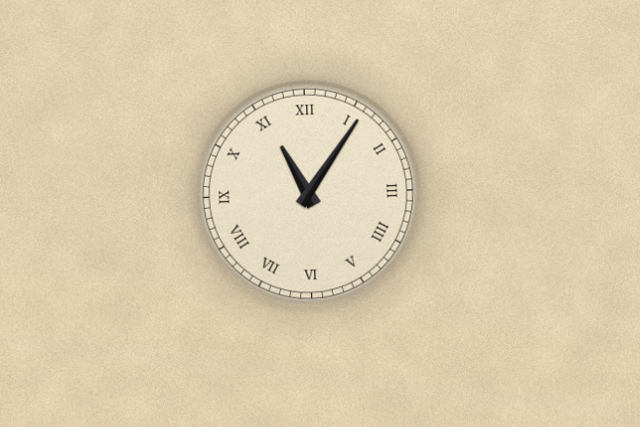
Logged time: 11,06
